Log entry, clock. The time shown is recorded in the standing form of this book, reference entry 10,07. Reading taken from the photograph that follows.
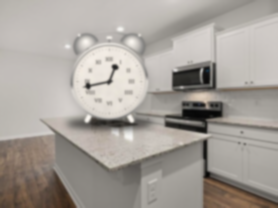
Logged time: 12,43
